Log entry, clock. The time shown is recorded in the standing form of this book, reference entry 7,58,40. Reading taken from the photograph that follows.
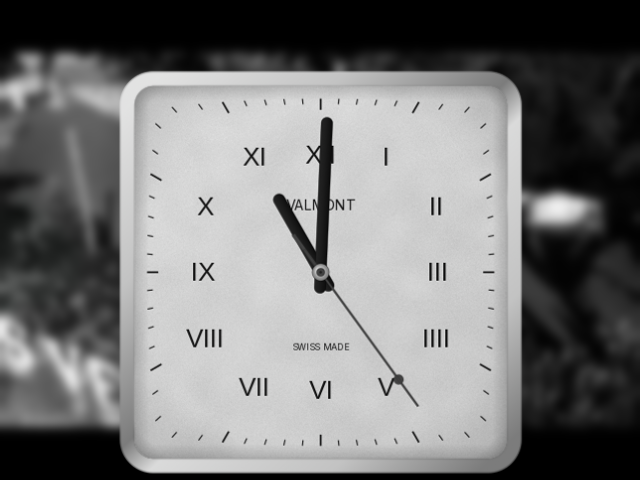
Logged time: 11,00,24
